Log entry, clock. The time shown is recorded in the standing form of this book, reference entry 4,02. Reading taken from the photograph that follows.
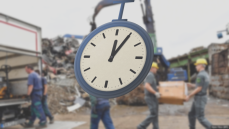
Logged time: 12,05
